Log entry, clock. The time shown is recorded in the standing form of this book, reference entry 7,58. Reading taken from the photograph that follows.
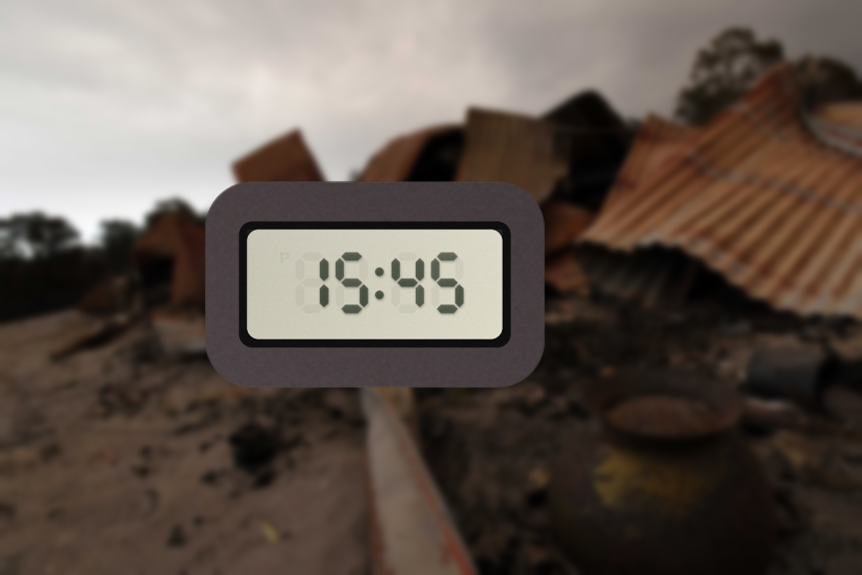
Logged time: 15,45
